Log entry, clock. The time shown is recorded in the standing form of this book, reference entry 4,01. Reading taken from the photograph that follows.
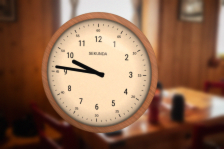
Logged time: 9,46
